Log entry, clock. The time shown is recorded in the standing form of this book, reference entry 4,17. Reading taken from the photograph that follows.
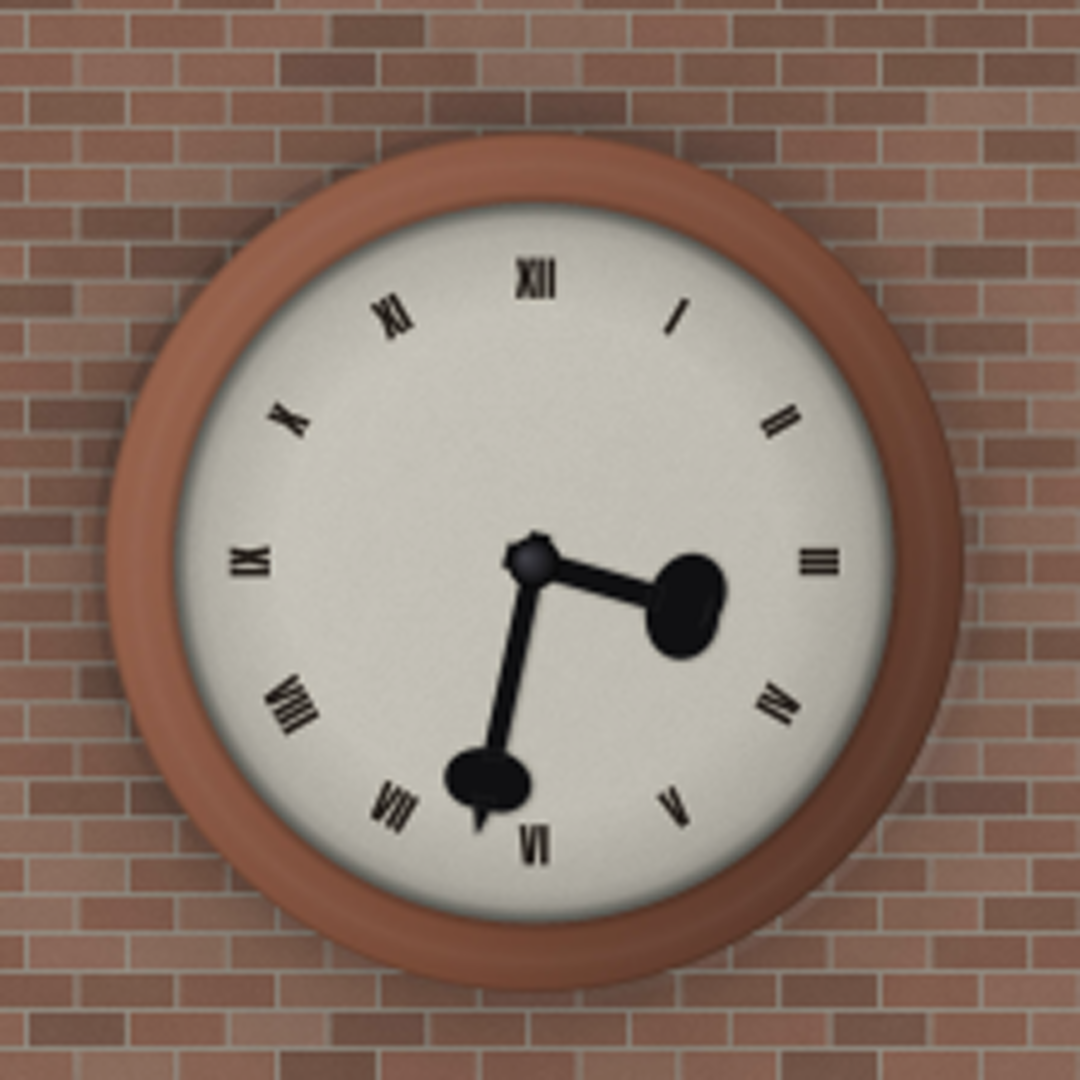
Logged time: 3,32
